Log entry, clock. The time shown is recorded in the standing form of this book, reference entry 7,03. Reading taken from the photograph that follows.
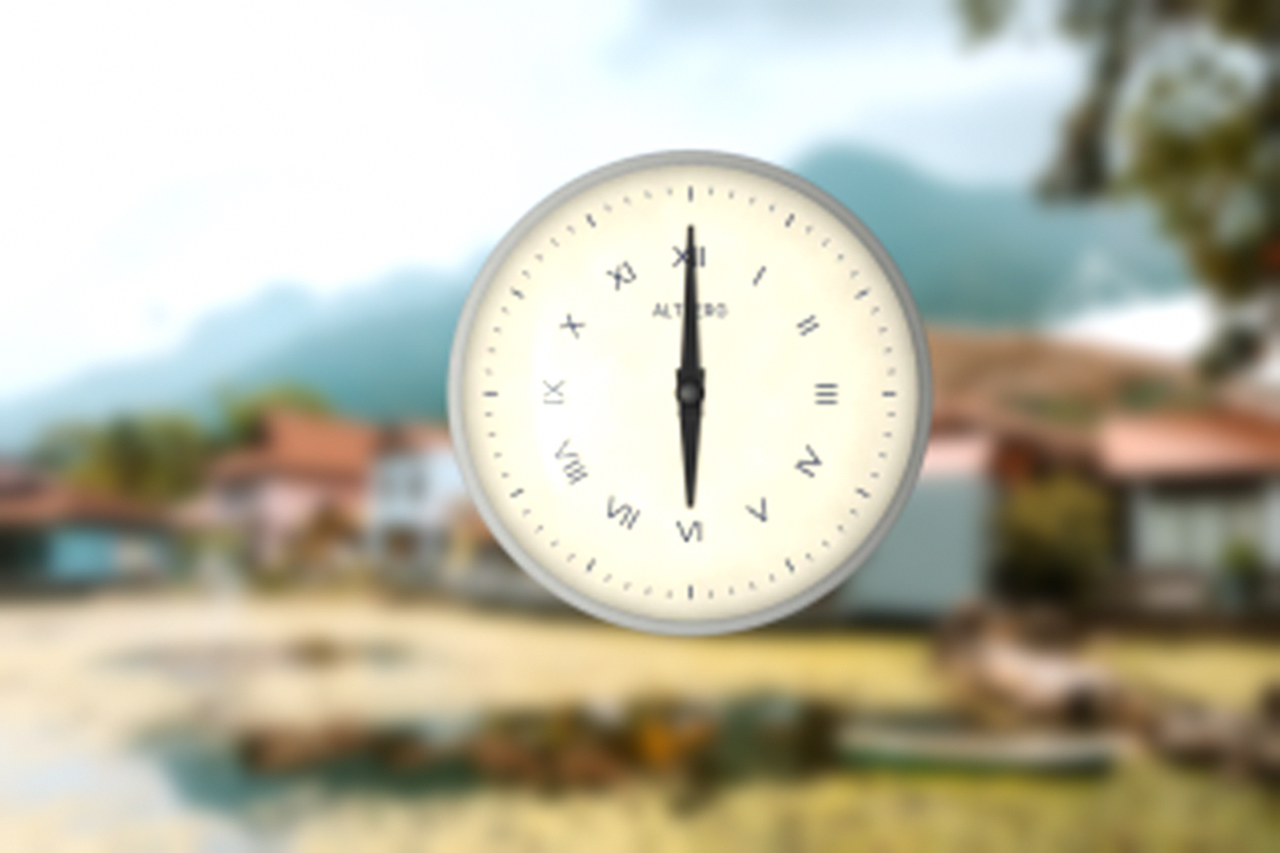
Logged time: 6,00
